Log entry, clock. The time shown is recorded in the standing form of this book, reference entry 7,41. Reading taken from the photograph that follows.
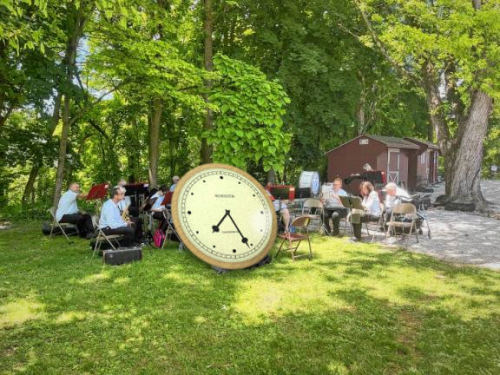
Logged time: 7,26
